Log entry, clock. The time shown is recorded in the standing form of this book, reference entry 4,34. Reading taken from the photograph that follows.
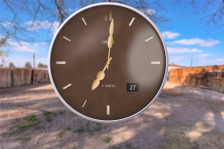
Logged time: 7,01
